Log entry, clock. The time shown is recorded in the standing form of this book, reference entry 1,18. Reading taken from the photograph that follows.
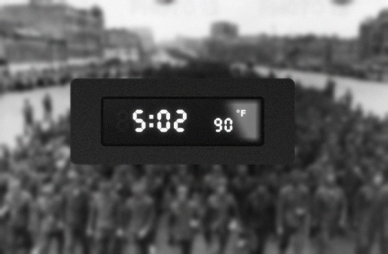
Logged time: 5,02
